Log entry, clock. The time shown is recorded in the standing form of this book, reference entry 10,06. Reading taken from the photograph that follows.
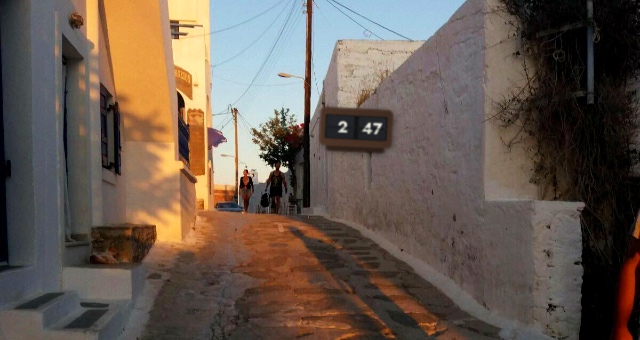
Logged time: 2,47
